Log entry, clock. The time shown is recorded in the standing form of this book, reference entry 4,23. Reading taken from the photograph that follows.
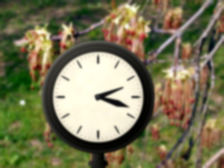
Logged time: 2,18
